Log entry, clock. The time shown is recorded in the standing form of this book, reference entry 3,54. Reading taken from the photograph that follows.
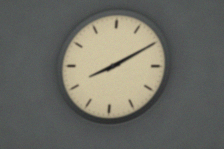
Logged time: 8,10
